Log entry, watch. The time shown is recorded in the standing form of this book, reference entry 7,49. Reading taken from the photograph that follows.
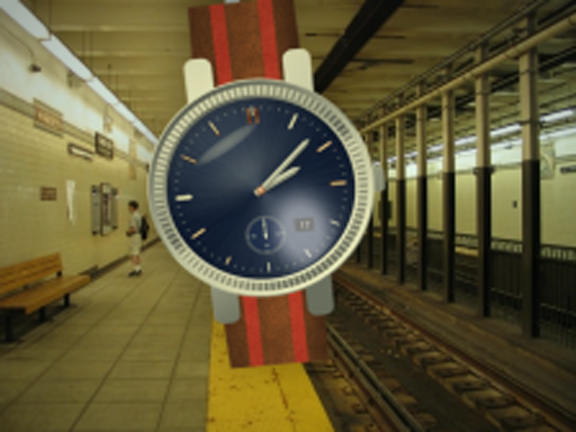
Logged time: 2,08
